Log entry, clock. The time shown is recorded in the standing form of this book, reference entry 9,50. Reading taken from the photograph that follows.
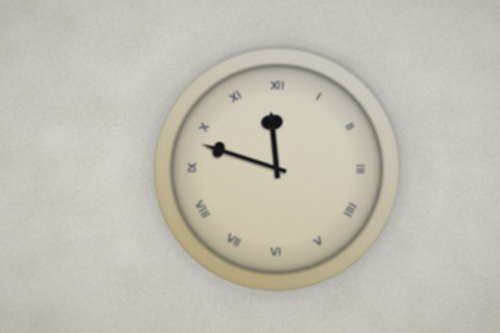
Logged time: 11,48
